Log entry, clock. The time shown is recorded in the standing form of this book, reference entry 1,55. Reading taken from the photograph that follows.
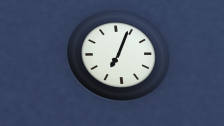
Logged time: 7,04
